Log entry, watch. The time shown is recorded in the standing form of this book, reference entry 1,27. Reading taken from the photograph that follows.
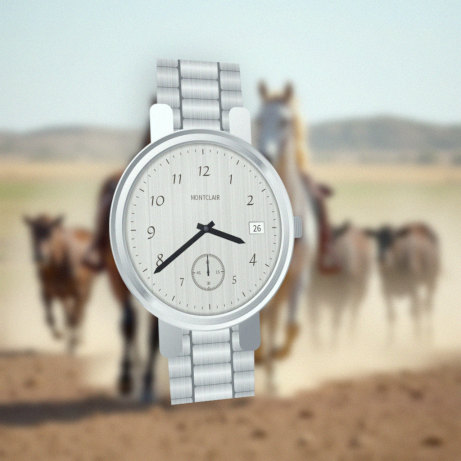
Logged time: 3,39
